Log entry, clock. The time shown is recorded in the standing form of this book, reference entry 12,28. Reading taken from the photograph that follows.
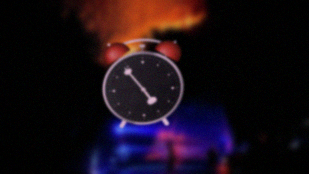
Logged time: 4,54
